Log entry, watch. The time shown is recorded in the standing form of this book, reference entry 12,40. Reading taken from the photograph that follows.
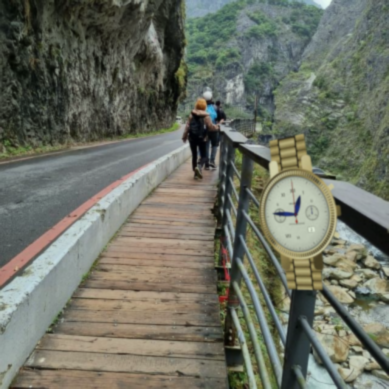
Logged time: 12,46
